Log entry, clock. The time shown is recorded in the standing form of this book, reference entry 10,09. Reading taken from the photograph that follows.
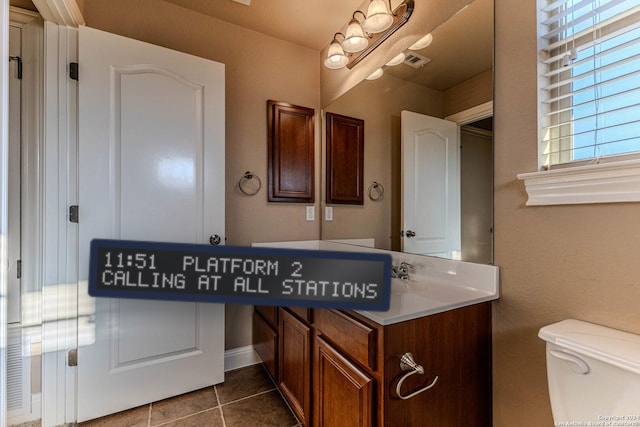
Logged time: 11,51
